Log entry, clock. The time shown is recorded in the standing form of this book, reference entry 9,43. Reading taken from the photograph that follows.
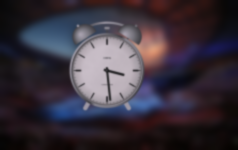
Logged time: 3,29
